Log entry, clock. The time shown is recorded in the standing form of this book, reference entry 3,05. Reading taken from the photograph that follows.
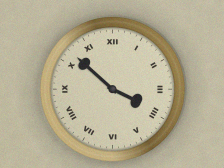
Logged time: 3,52
